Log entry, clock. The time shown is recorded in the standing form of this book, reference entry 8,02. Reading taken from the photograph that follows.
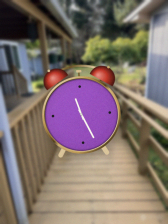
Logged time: 11,26
